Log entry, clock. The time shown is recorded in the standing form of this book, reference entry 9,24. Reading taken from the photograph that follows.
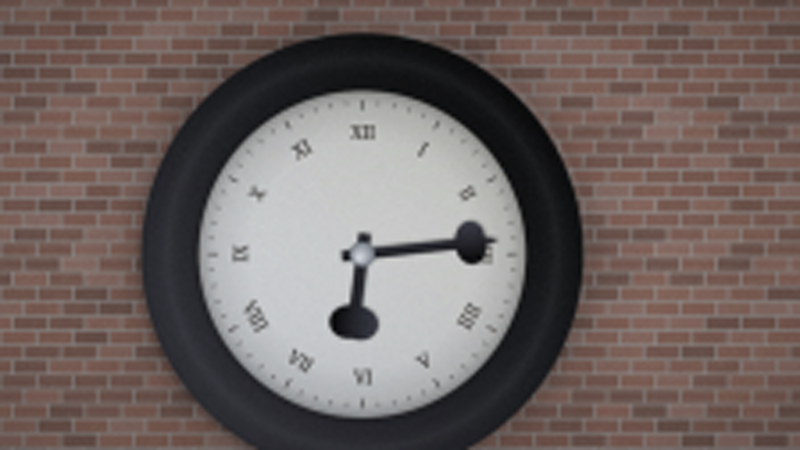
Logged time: 6,14
